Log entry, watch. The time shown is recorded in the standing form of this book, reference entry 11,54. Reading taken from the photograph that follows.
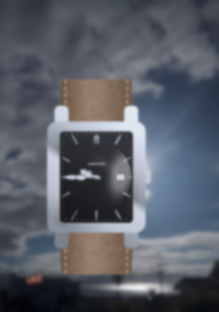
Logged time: 9,45
